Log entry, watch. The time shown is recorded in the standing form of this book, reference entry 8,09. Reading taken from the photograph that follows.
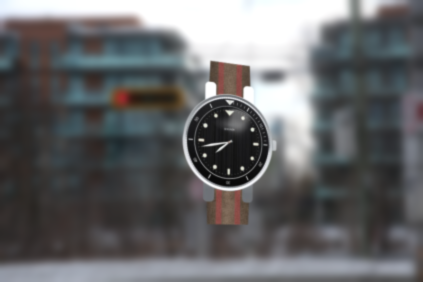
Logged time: 7,43
